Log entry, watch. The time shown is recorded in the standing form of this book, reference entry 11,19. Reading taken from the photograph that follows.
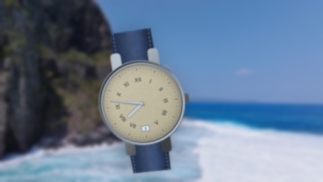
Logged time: 7,47
